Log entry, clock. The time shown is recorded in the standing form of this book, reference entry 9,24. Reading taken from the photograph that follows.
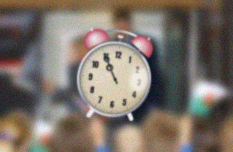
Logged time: 10,55
